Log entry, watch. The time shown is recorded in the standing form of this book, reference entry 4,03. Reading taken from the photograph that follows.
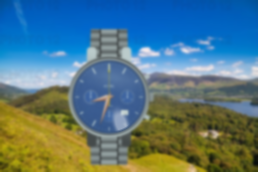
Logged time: 8,33
